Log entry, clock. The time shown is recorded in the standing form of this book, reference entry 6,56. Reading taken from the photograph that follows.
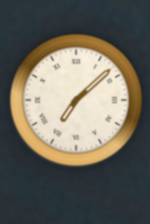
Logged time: 7,08
